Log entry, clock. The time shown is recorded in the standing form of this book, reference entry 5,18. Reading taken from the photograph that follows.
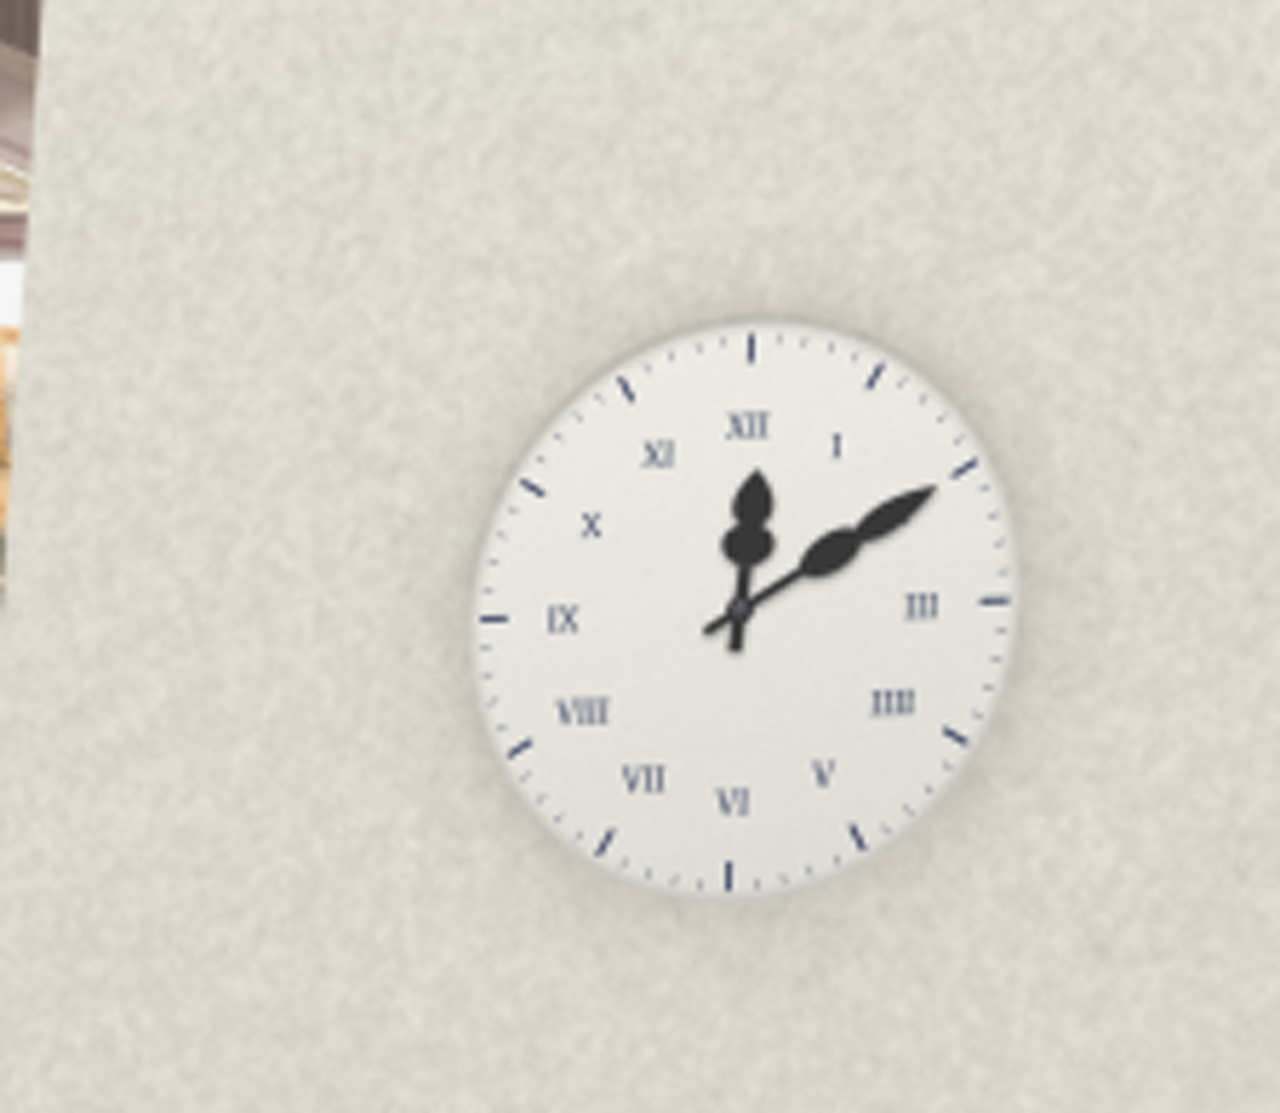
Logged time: 12,10
